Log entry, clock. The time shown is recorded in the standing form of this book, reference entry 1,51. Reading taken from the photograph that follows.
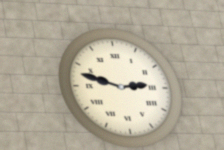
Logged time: 2,48
